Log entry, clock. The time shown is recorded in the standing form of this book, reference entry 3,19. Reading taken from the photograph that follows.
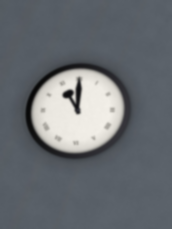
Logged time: 11,00
